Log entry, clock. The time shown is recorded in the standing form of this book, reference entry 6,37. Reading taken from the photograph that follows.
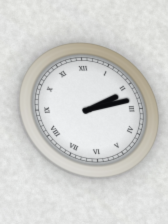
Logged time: 2,13
